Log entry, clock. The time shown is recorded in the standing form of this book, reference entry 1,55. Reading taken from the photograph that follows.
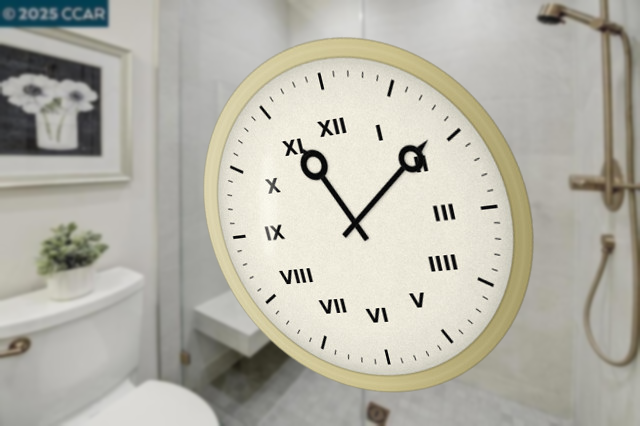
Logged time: 11,09
